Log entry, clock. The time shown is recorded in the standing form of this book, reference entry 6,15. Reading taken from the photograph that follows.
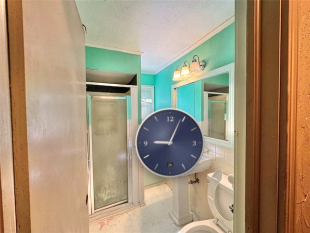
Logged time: 9,04
